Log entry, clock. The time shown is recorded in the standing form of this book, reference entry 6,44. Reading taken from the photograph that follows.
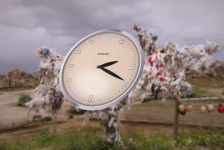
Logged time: 2,19
